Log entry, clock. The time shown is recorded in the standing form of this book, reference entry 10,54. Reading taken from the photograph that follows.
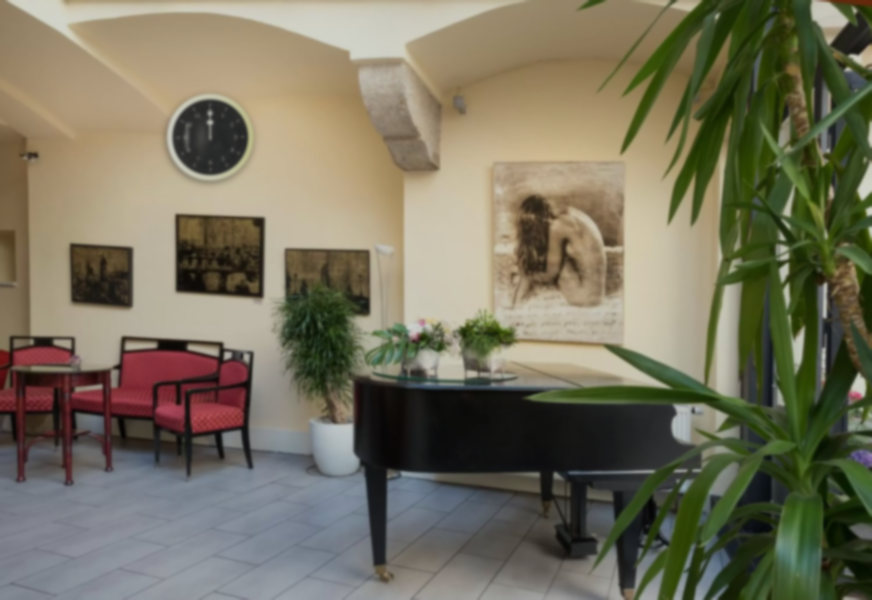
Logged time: 12,00
